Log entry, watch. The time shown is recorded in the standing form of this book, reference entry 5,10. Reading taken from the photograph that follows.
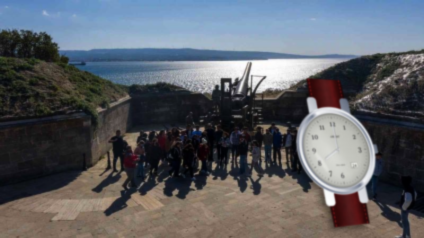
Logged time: 8,00
